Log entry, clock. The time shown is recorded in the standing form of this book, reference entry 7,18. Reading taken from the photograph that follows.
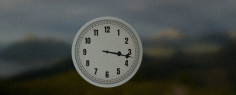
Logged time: 3,17
